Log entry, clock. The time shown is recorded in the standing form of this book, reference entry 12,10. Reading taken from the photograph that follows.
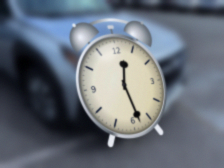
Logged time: 12,28
